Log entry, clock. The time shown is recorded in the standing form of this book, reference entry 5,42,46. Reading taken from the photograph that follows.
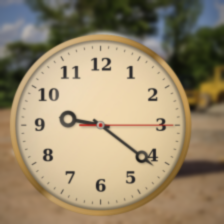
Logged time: 9,21,15
